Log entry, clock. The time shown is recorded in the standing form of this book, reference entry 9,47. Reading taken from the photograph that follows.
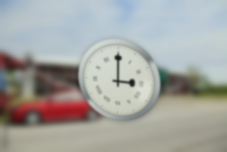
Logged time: 3,00
